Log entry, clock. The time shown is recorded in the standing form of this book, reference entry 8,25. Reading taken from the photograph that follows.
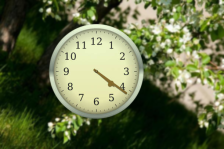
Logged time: 4,21
